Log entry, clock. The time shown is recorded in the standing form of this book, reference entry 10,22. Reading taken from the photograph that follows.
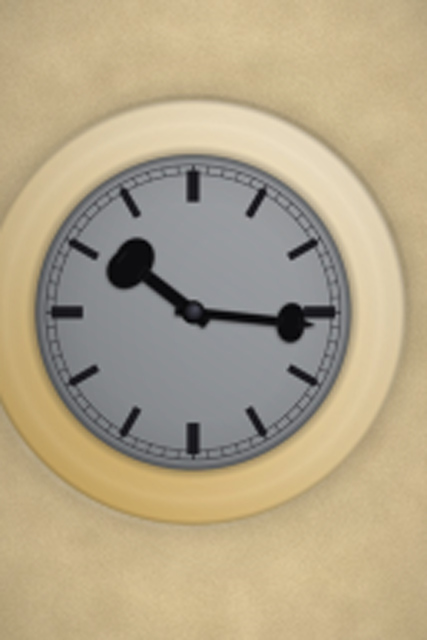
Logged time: 10,16
